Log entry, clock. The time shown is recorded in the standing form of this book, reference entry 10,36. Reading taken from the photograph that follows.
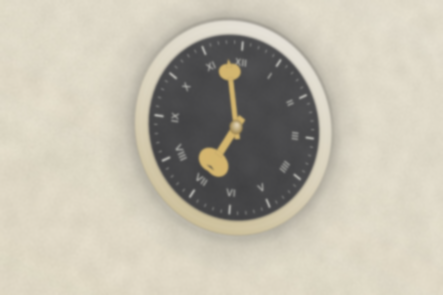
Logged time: 6,58
